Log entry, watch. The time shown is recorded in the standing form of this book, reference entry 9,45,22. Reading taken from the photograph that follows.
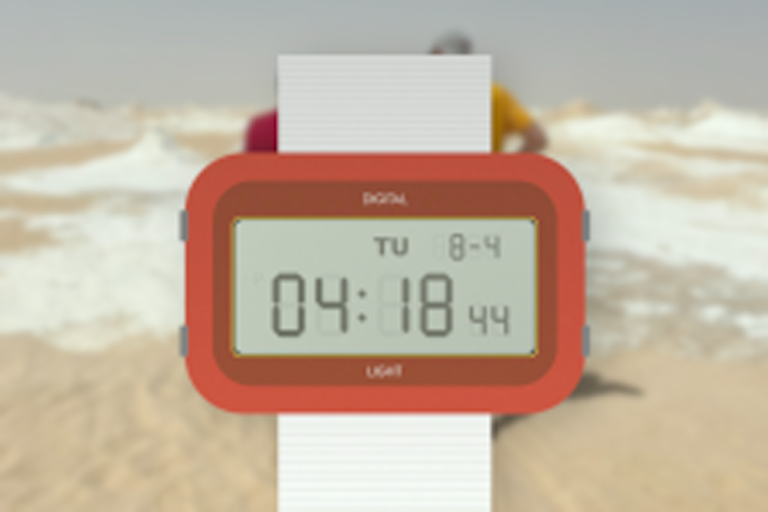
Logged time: 4,18,44
